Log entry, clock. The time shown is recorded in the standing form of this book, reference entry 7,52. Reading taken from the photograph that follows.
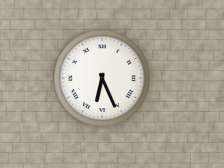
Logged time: 6,26
